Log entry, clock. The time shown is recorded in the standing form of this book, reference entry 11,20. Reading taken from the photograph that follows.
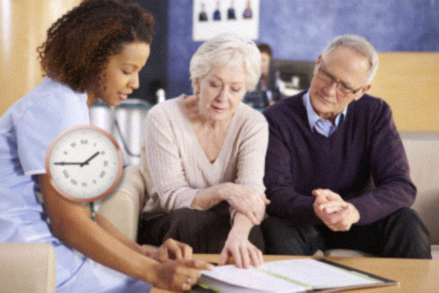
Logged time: 1,45
